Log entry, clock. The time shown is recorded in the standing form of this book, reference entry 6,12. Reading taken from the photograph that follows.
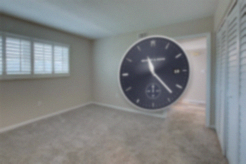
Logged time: 11,23
